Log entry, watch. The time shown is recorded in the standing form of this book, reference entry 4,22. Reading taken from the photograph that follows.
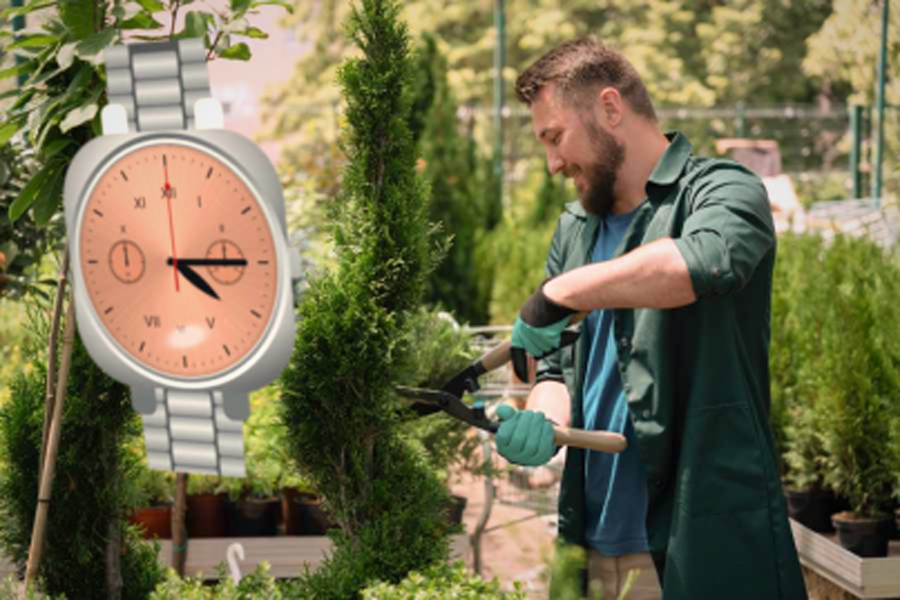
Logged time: 4,15
